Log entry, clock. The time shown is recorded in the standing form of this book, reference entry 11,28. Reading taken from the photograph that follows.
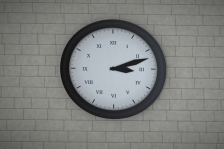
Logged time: 3,12
